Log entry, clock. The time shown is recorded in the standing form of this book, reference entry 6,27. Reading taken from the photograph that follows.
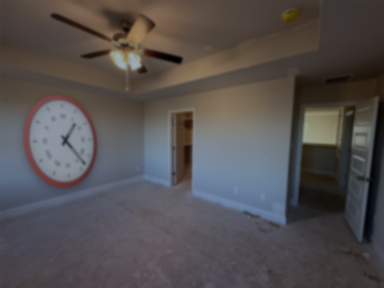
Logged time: 1,23
